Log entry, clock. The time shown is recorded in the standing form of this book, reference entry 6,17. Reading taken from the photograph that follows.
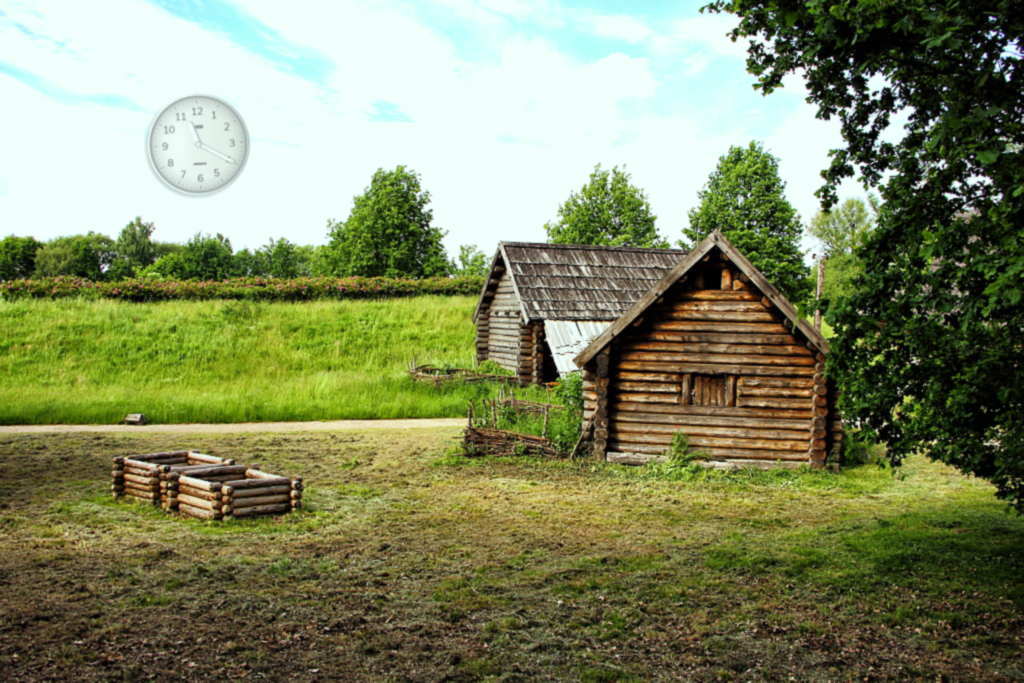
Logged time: 11,20
